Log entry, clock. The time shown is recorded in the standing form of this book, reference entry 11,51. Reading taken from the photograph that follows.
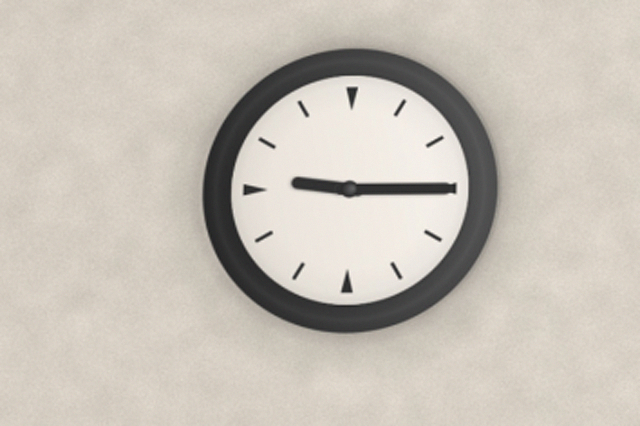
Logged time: 9,15
